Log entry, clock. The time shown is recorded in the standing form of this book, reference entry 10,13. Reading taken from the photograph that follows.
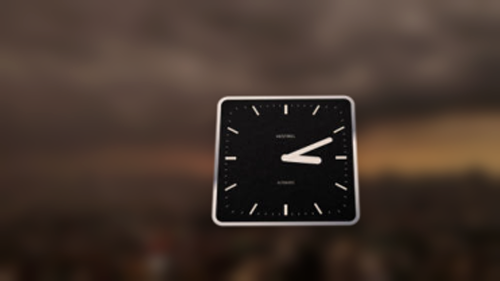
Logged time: 3,11
